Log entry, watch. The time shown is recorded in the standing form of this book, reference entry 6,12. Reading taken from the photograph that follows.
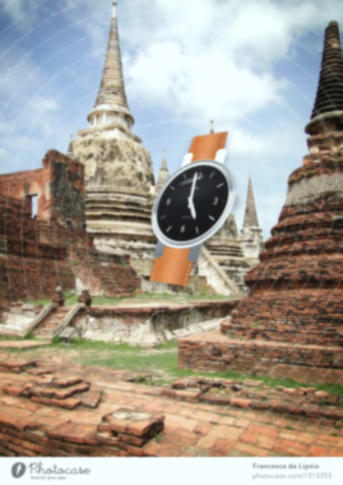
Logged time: 4,59
